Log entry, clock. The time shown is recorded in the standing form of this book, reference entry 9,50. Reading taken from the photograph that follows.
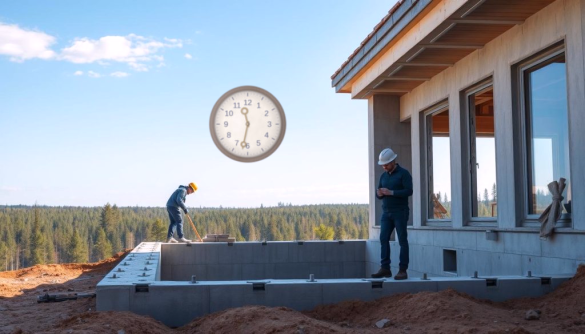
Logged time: 11,32
